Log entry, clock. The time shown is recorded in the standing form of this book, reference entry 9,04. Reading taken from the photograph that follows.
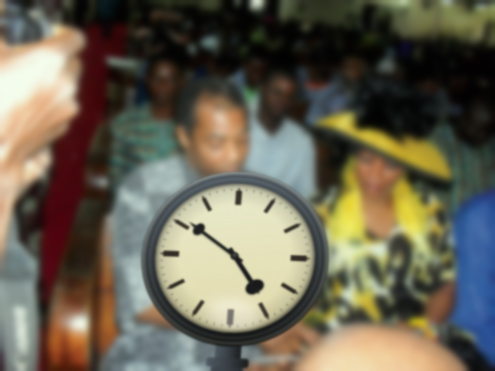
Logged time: 4,51
